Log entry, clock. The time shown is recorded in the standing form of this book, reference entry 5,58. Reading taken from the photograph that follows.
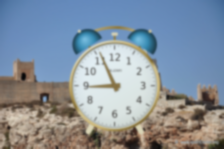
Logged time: 8,56
